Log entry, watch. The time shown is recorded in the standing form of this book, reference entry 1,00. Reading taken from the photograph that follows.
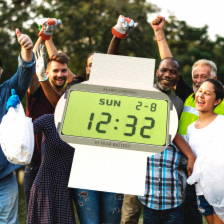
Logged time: 12,32
